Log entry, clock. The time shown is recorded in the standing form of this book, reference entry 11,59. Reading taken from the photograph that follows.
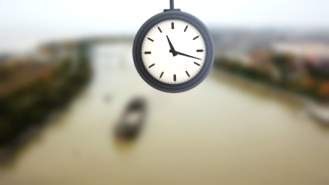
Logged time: 11,18
